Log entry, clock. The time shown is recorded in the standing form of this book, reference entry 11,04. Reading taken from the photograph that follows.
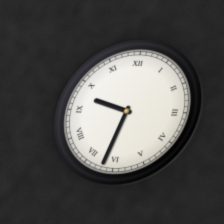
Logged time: 9,32
